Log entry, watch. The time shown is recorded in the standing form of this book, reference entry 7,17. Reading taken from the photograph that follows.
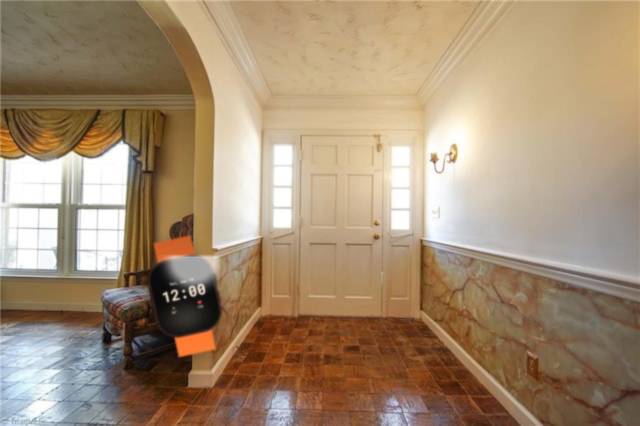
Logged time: 12,00
